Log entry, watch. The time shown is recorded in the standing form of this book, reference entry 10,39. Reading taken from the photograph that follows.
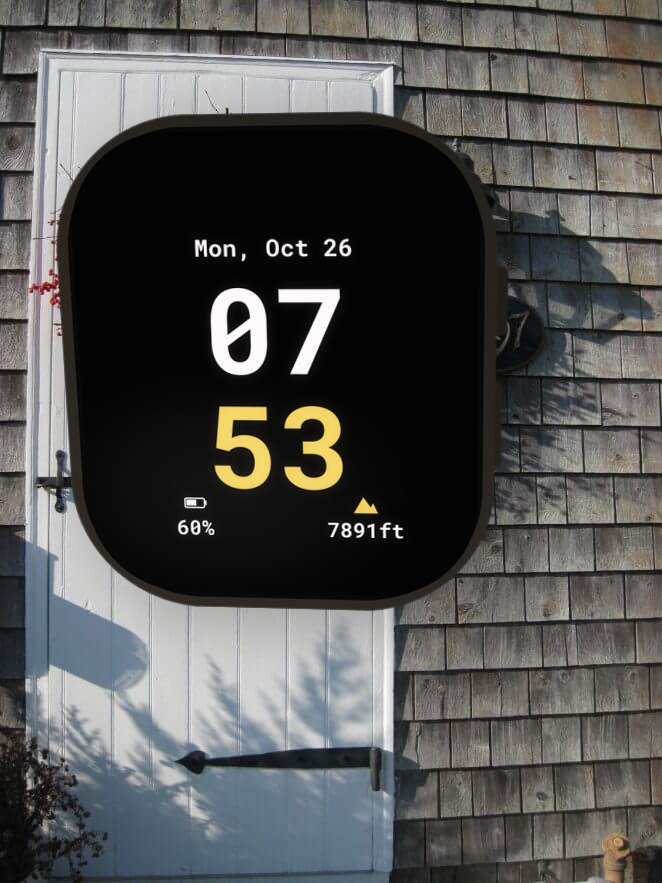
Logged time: 7,53
